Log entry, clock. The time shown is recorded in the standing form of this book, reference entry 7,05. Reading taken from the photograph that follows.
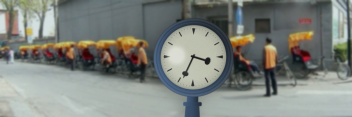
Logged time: 3,34
